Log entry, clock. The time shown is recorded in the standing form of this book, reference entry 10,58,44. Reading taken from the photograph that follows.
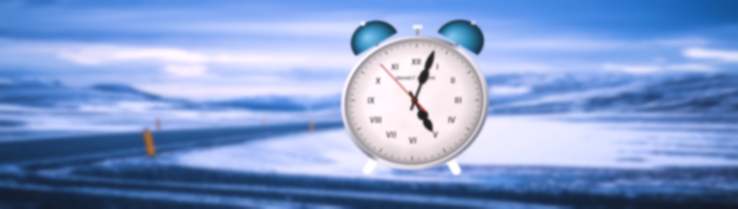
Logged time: 5,02,53
